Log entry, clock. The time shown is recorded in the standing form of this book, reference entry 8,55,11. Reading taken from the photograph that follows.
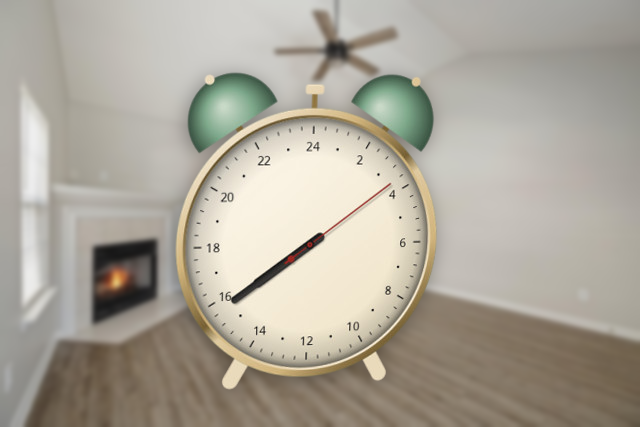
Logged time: 15,39,09
